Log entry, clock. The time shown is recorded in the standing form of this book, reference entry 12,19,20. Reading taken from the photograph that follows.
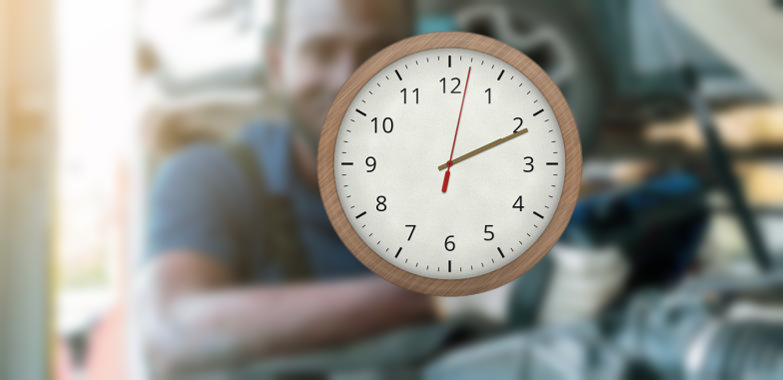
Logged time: 2,11,02
